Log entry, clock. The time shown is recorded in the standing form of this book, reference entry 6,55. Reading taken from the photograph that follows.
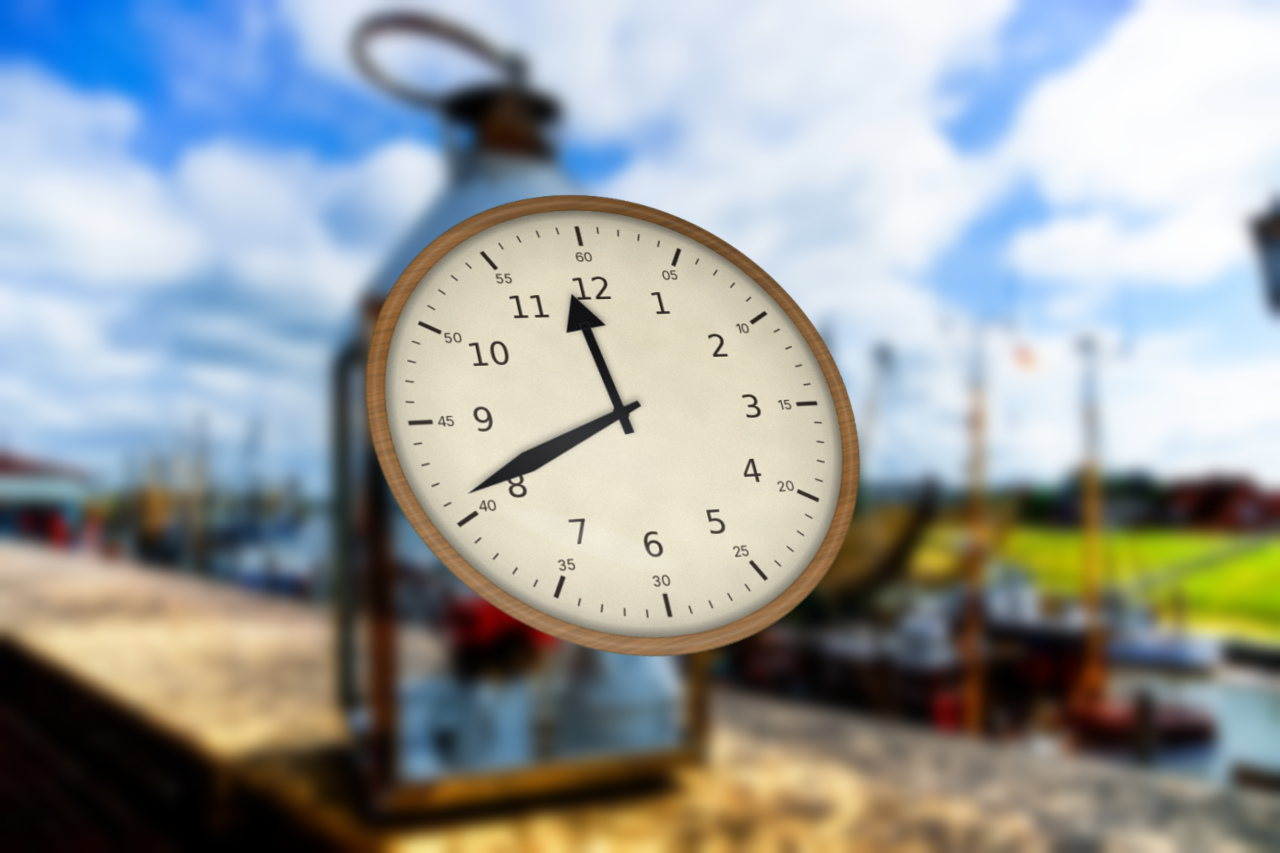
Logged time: 11,41
